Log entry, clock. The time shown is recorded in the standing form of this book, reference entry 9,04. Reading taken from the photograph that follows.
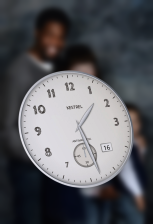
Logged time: 1,28
